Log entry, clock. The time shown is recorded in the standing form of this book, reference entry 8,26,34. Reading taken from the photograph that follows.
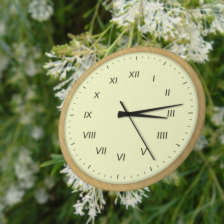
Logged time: 3,13,24
